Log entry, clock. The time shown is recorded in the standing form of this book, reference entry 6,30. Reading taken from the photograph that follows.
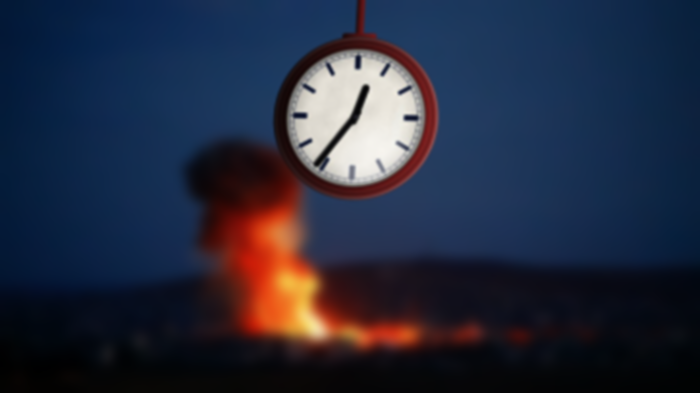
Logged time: 12,36
